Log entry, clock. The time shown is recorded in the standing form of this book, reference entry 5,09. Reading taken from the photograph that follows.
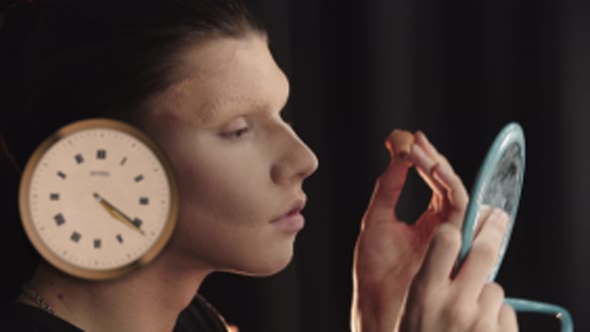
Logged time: 4,21
